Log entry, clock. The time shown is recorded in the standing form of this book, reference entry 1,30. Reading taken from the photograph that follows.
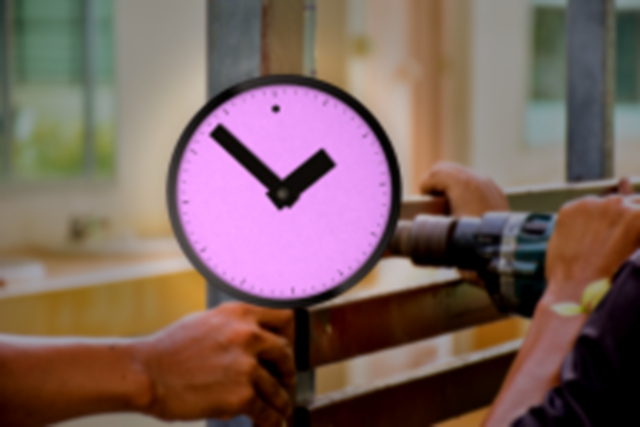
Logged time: 1,53
